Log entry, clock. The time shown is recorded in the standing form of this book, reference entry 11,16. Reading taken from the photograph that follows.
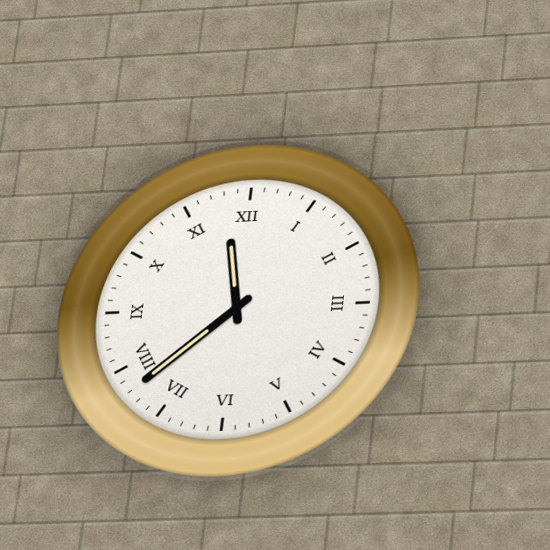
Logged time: 11,38
